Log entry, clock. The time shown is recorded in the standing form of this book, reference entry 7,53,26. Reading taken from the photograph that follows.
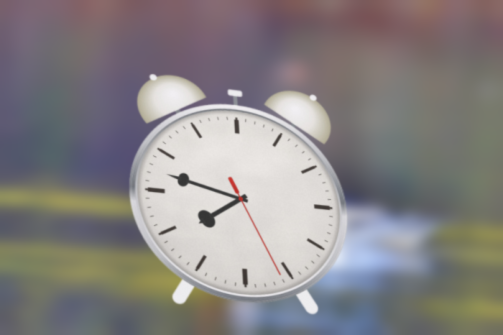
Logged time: 7,47,26
